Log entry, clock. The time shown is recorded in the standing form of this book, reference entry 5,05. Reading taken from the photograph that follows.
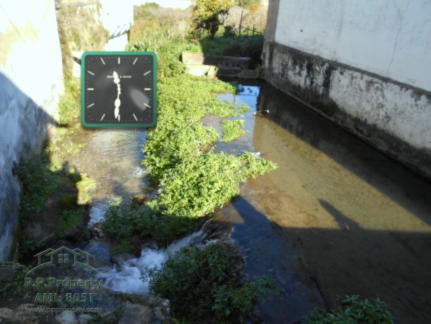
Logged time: 11,31
